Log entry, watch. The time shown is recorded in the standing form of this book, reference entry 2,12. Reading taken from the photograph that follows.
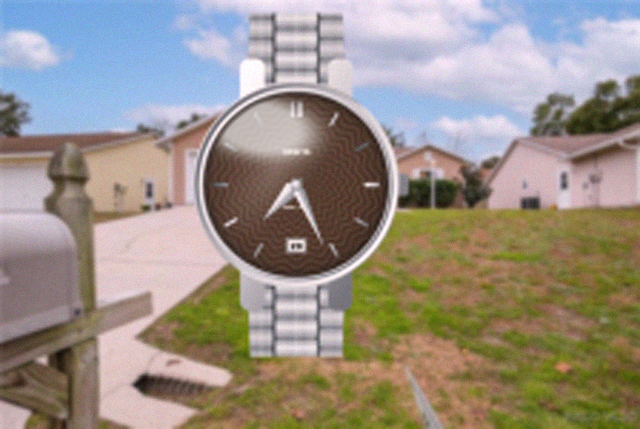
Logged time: 7,26
